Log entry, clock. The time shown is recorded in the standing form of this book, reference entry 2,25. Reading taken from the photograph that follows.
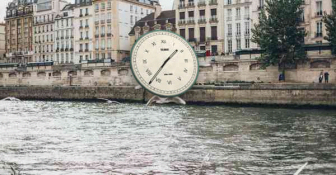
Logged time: 1,37
